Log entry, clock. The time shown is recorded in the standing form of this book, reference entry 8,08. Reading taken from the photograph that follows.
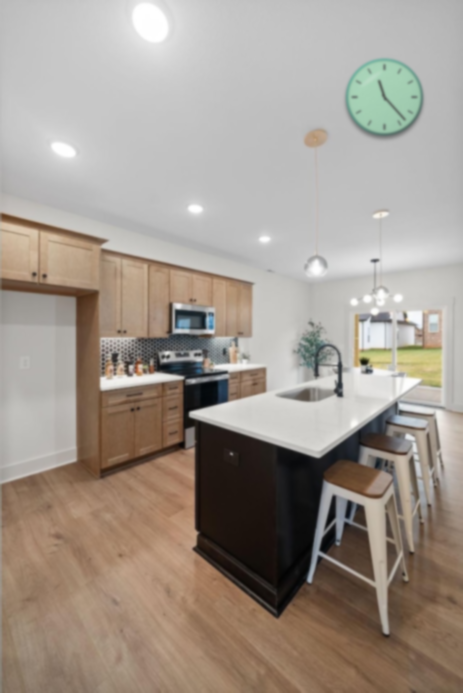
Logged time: 11,23
